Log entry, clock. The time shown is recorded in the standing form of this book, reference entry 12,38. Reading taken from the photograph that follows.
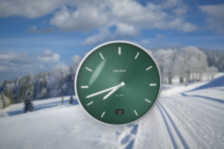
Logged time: 7,42
